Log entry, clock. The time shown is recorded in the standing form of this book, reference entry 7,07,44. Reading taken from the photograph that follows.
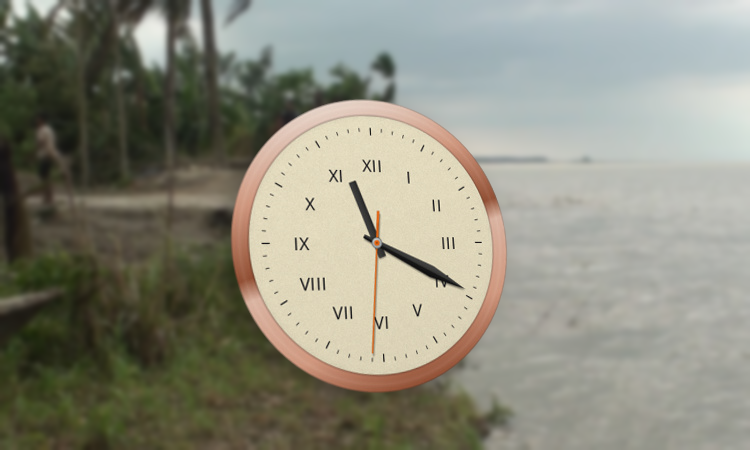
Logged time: 11,19,31
